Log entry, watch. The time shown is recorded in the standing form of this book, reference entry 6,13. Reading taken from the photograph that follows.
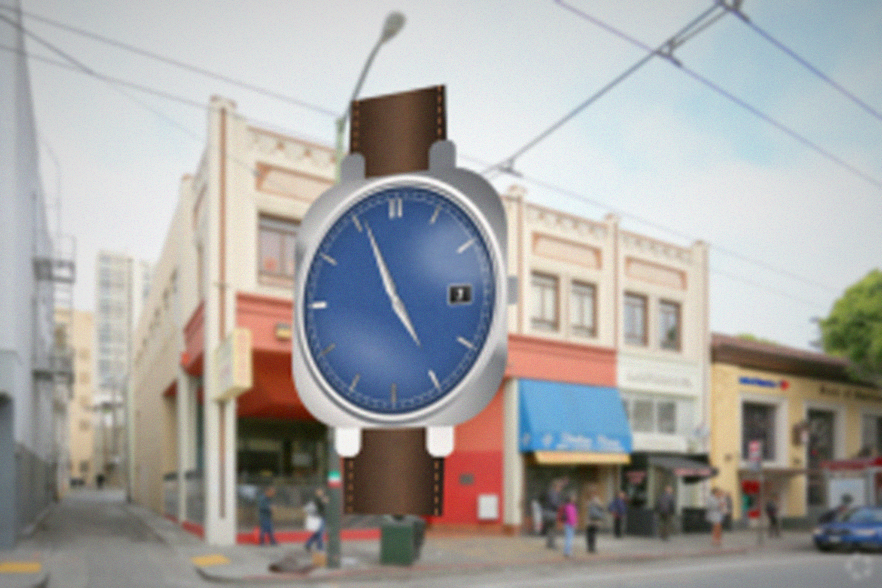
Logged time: 4,56
